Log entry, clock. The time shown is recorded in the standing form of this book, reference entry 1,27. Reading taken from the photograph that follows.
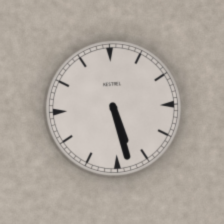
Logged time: 5,28
